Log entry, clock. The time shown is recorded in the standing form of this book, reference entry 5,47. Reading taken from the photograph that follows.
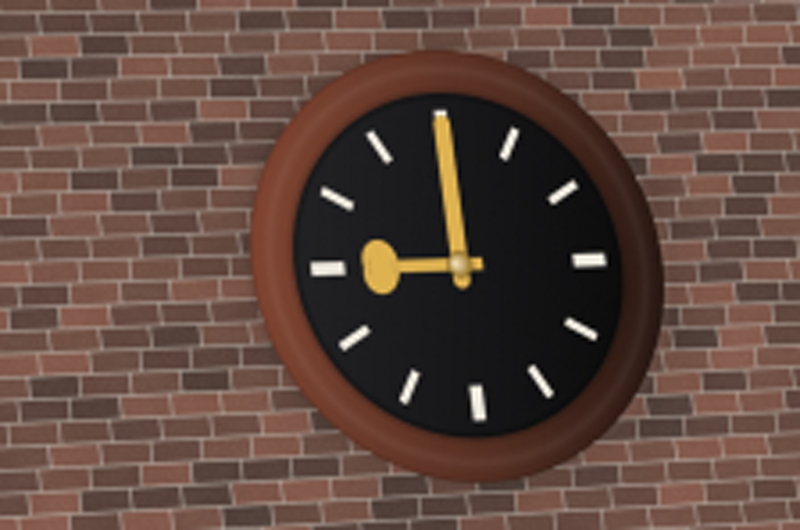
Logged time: 9,00
